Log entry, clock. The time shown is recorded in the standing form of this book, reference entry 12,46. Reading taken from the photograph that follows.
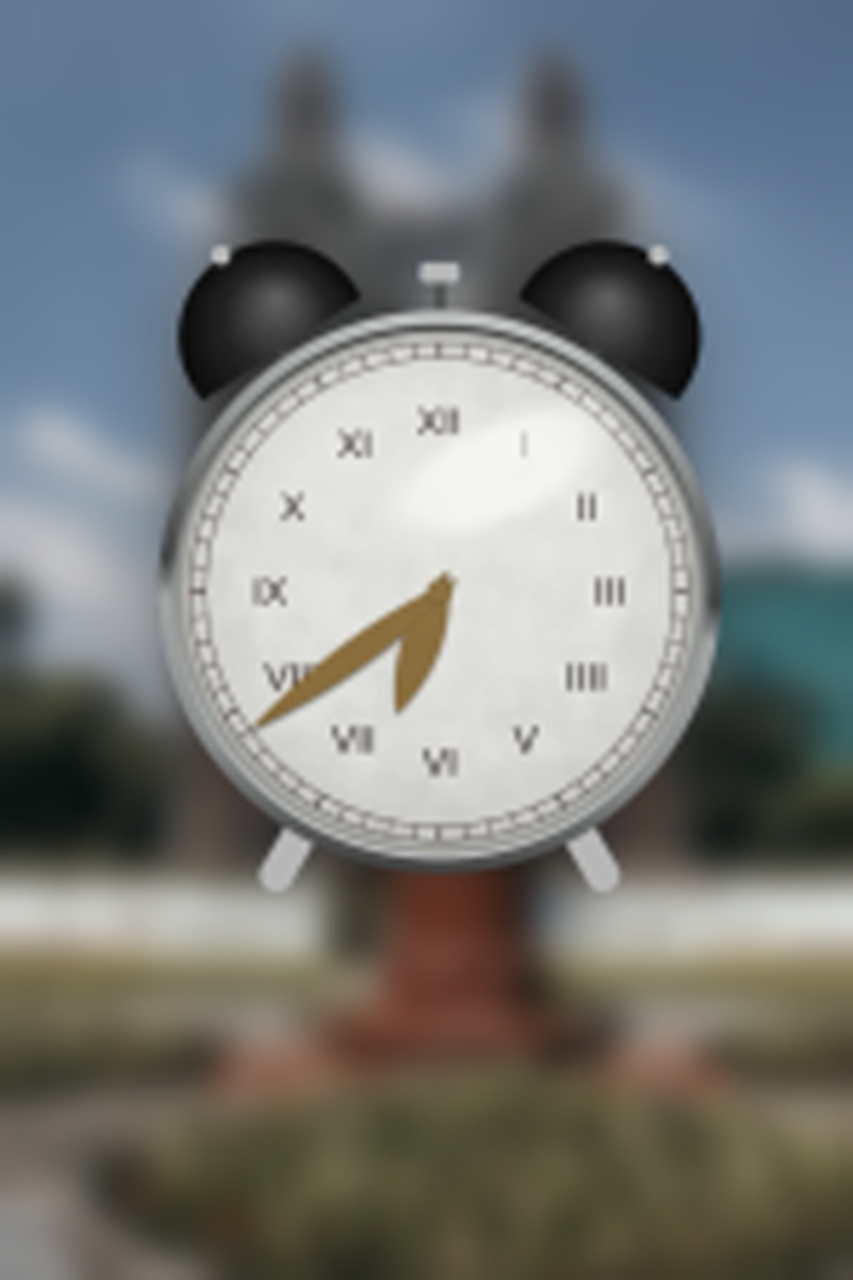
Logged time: 6,39
